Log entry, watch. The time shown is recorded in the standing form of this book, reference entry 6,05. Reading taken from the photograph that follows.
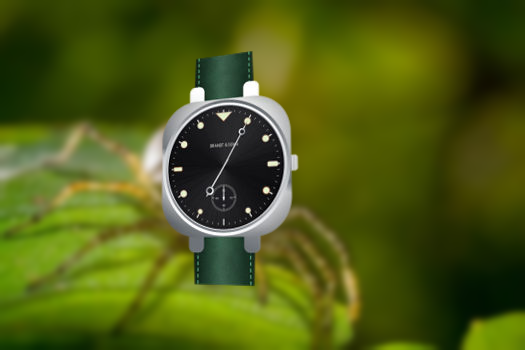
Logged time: 7,05
